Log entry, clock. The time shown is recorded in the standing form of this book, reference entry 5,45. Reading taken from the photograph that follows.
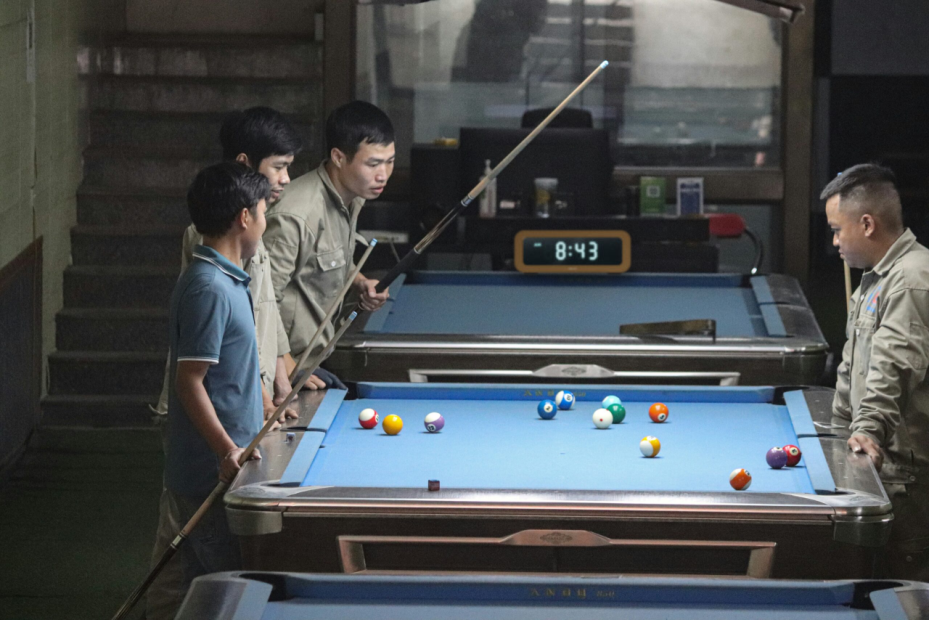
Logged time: 8,43
